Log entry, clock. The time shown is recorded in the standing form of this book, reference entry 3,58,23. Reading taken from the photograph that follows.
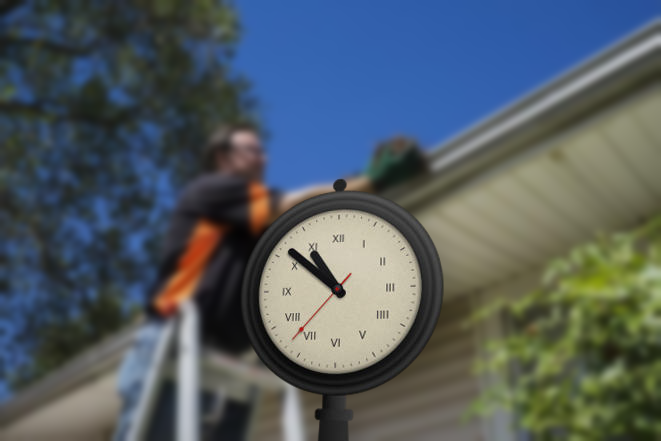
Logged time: 10,51,37
